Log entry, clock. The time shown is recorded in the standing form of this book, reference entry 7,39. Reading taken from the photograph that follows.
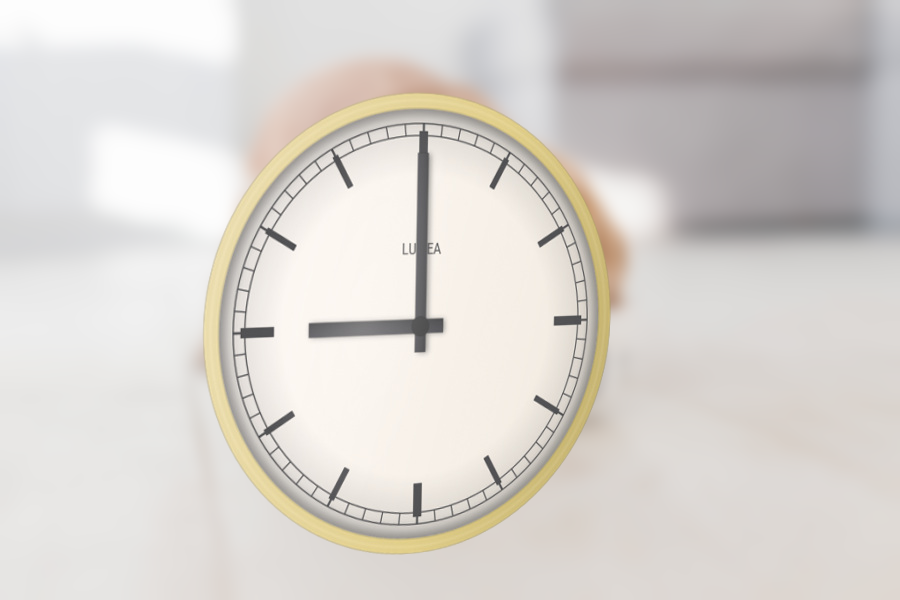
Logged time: 9,00
